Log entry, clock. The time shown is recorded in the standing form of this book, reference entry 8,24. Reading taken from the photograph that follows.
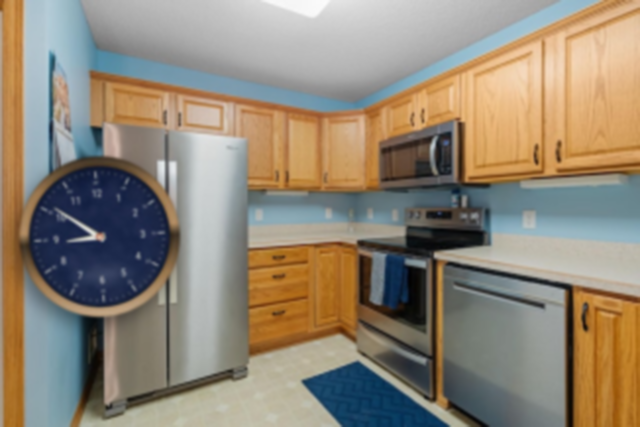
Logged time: 8,51
